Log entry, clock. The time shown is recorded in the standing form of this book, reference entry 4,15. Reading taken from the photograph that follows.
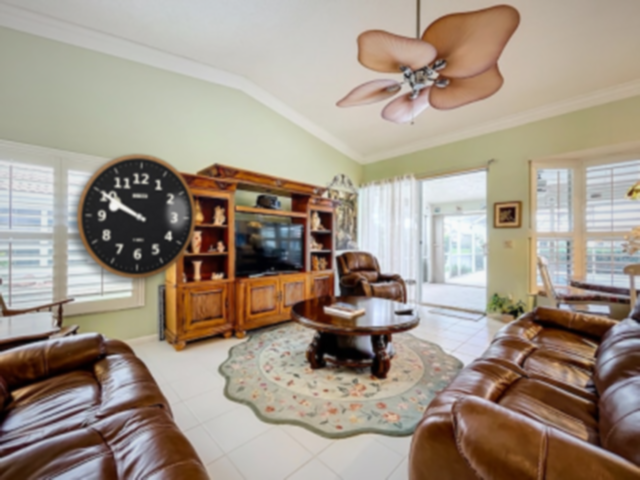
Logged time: 9,50
